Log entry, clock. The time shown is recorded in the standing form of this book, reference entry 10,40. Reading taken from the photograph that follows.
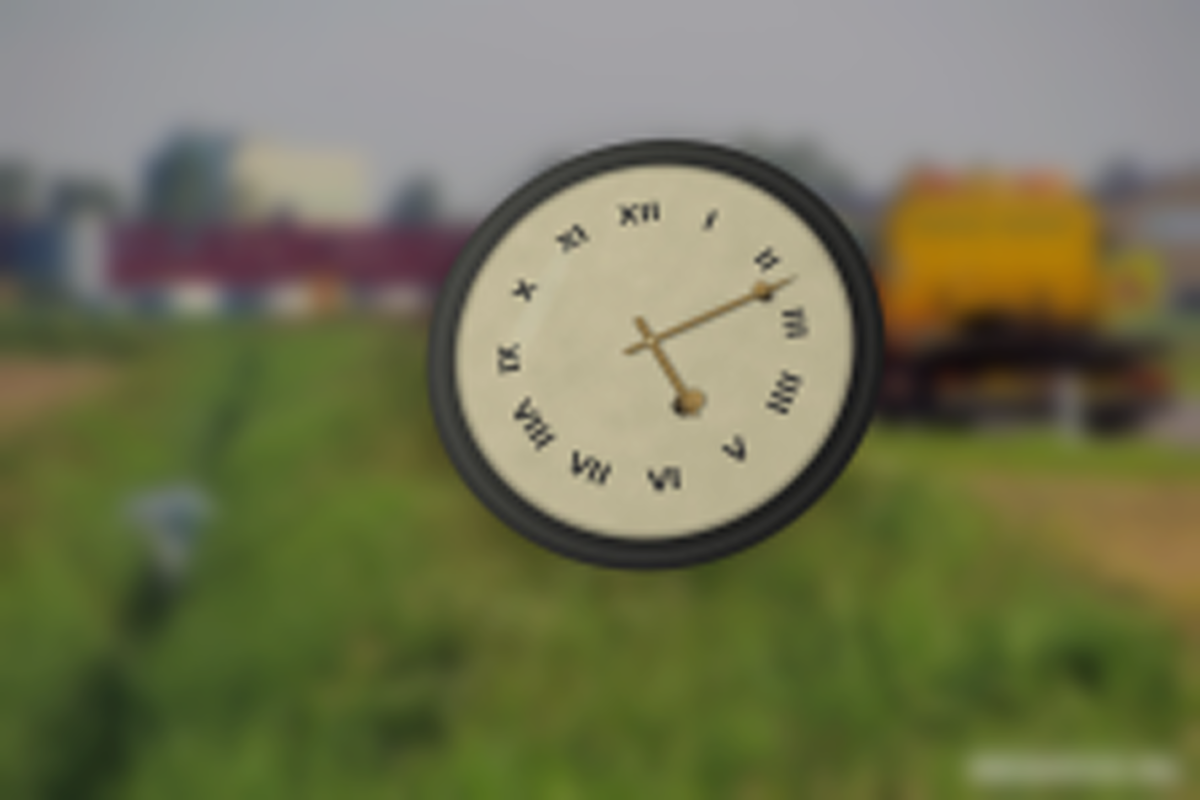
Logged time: 5,12
